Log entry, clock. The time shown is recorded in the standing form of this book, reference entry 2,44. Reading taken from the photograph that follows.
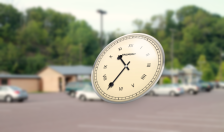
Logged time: 10,35
